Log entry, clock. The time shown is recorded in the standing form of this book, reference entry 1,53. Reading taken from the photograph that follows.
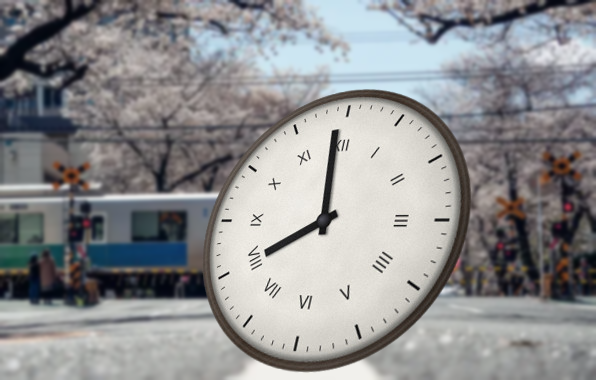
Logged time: 7,59
